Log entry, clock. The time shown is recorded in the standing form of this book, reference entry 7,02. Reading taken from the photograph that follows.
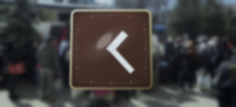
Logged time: 1,23
